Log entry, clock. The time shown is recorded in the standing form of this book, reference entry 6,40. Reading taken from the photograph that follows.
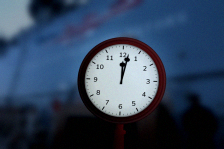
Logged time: 12,02
